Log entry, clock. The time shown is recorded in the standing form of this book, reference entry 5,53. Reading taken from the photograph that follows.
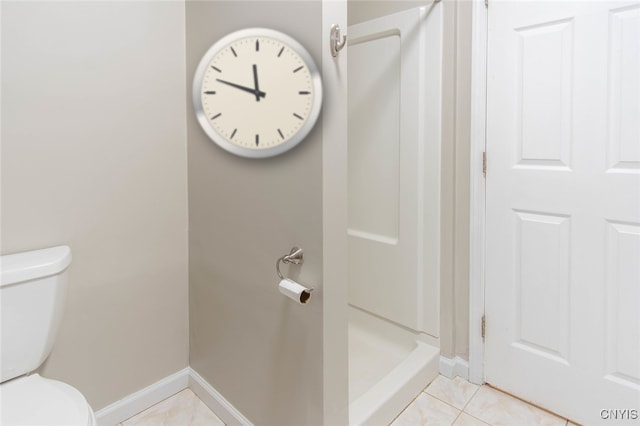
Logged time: 11,48
